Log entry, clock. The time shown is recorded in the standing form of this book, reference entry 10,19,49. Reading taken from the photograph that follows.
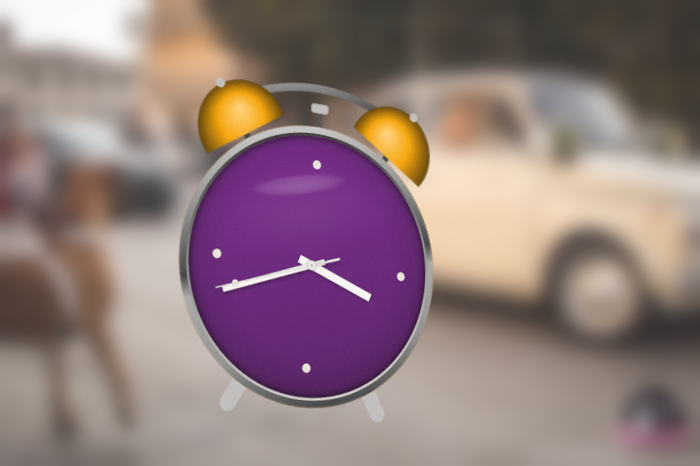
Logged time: 3,41,42
